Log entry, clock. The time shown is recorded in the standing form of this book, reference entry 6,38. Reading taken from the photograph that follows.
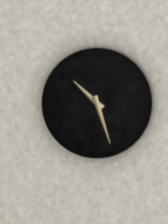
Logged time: 10,27
